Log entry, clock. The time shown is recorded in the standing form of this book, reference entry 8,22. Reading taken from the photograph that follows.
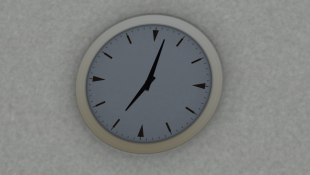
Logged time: 7,02
